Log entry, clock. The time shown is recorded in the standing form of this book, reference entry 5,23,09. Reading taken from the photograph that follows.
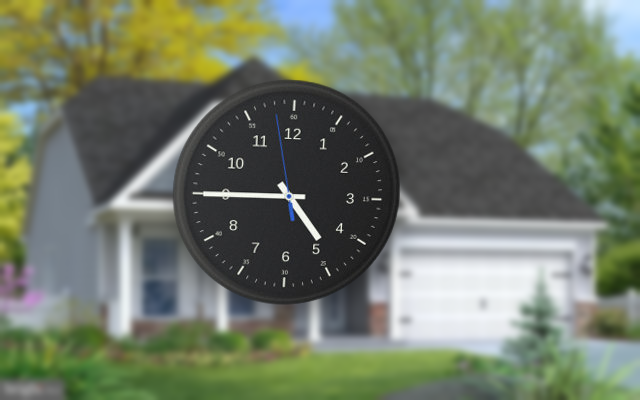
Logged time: 4,44,58
